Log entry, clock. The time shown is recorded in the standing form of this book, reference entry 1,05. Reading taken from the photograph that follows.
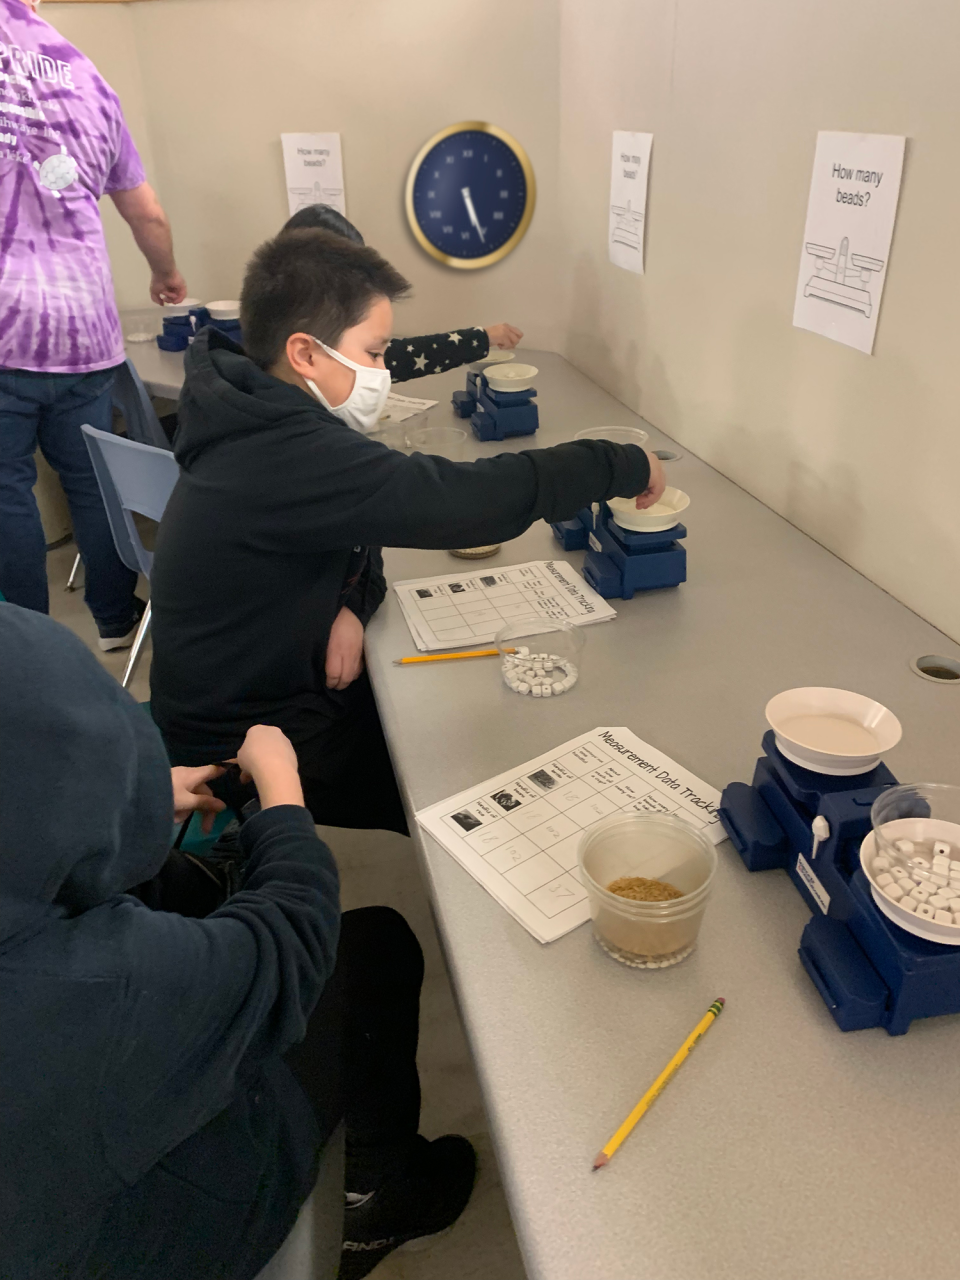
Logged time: 5,26
